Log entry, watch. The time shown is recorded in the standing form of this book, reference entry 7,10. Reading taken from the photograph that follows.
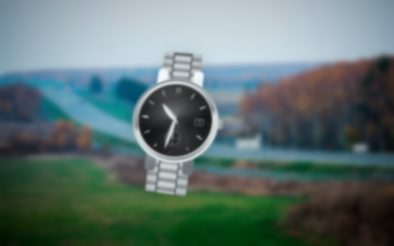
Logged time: 10,32
